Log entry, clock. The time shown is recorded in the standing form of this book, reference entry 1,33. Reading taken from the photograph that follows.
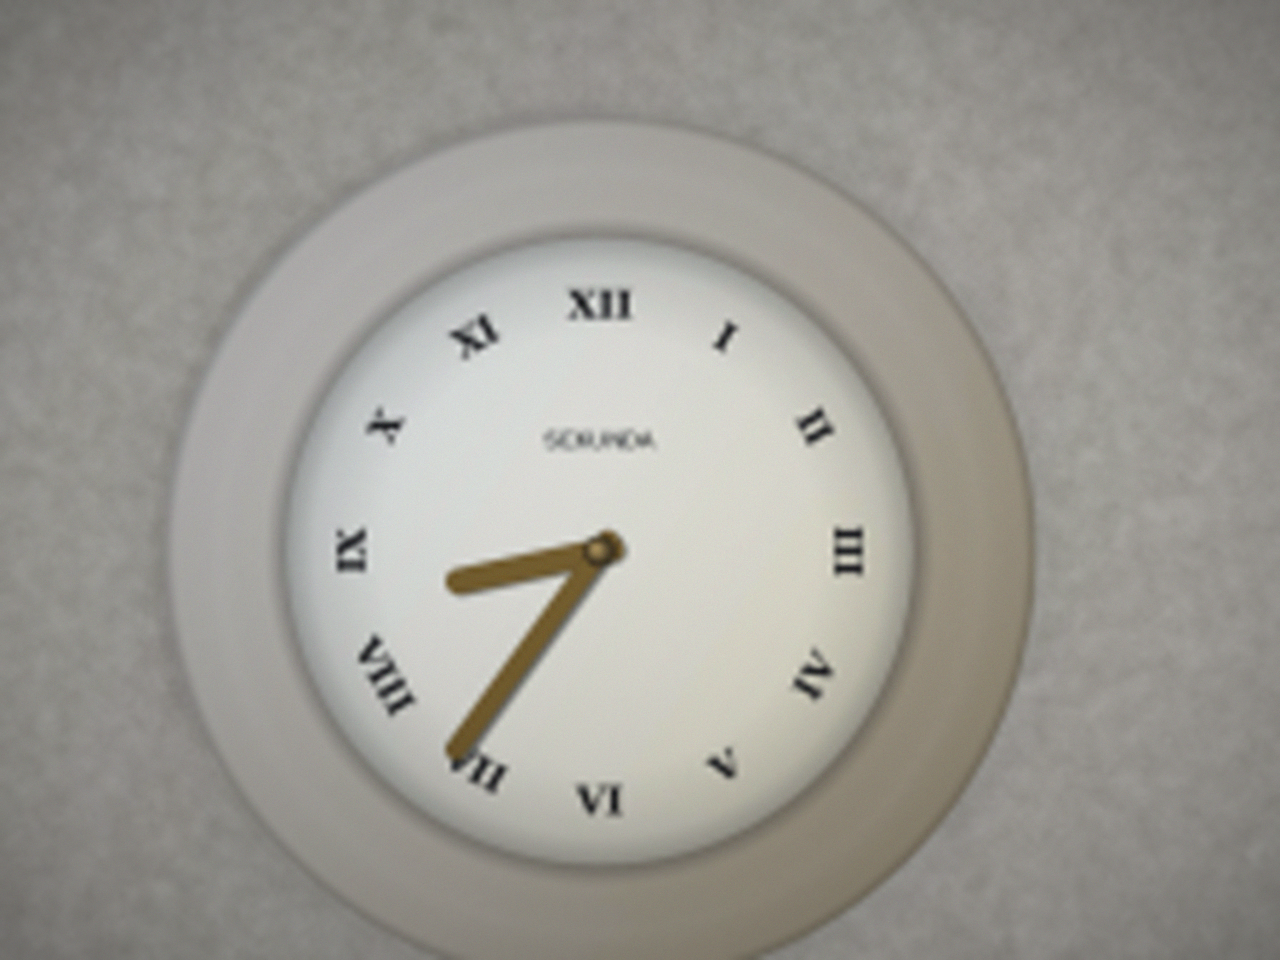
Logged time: 8,36
